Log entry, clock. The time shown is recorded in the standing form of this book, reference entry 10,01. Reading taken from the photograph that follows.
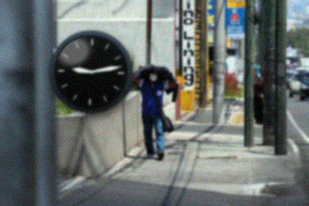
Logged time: 9,13
